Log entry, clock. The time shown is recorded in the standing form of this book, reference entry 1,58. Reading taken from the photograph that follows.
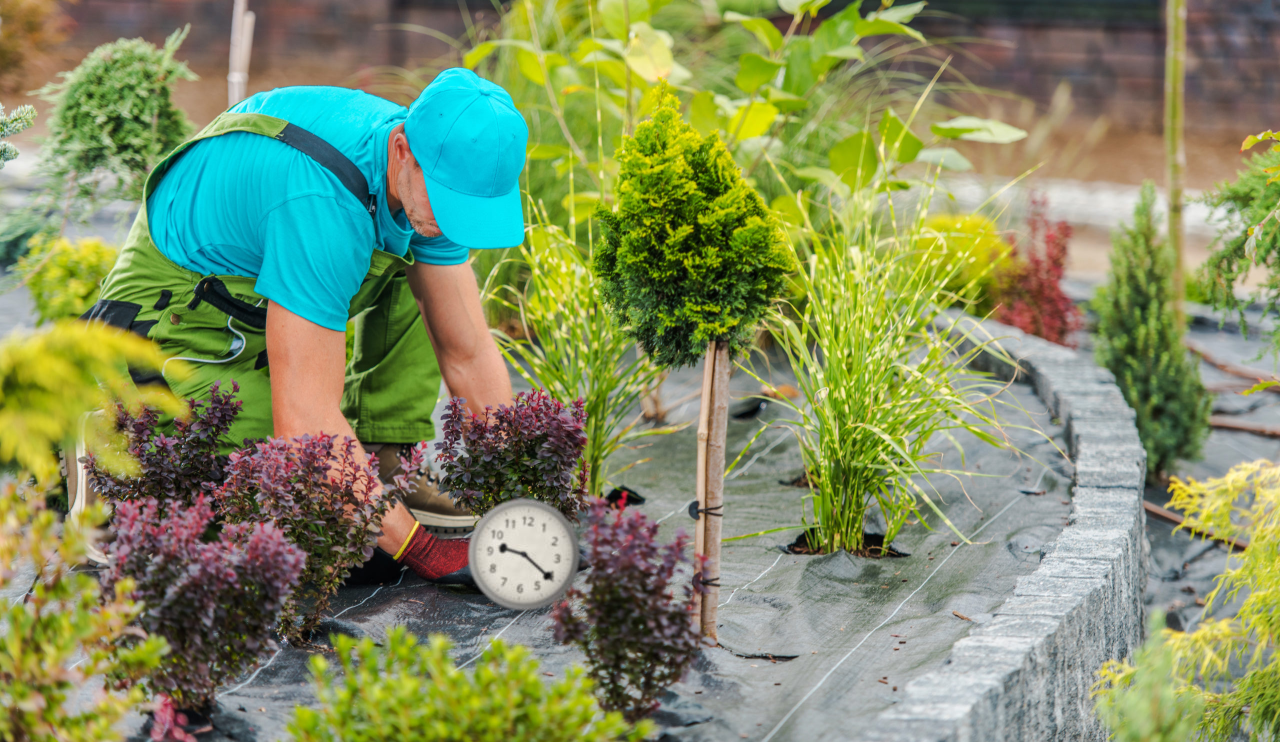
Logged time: 9,21
